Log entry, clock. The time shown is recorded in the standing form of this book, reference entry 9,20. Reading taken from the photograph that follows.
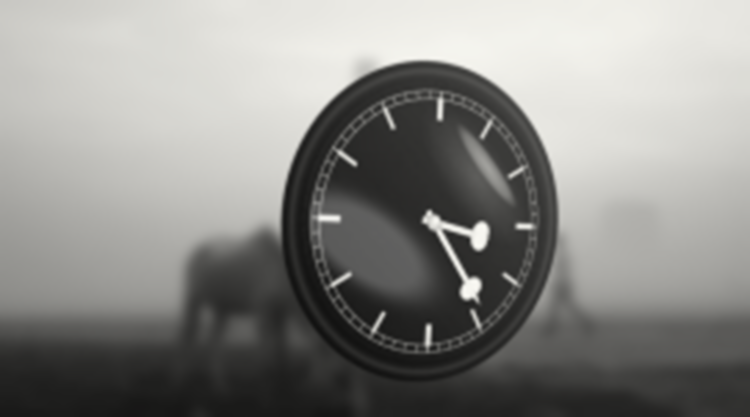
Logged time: 3,24
